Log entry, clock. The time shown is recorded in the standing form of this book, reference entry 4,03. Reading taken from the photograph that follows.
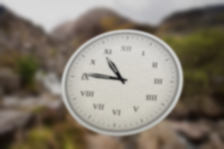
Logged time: 10,46
